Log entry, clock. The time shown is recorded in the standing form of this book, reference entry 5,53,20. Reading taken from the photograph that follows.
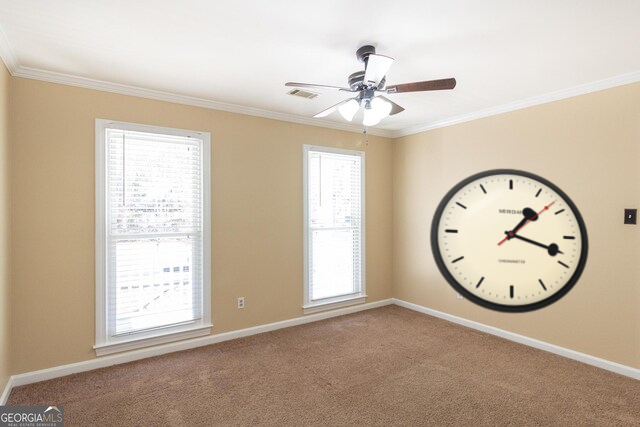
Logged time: 1,18,08
